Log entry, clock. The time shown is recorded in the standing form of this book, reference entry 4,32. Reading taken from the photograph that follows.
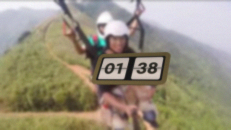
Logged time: 1,38
